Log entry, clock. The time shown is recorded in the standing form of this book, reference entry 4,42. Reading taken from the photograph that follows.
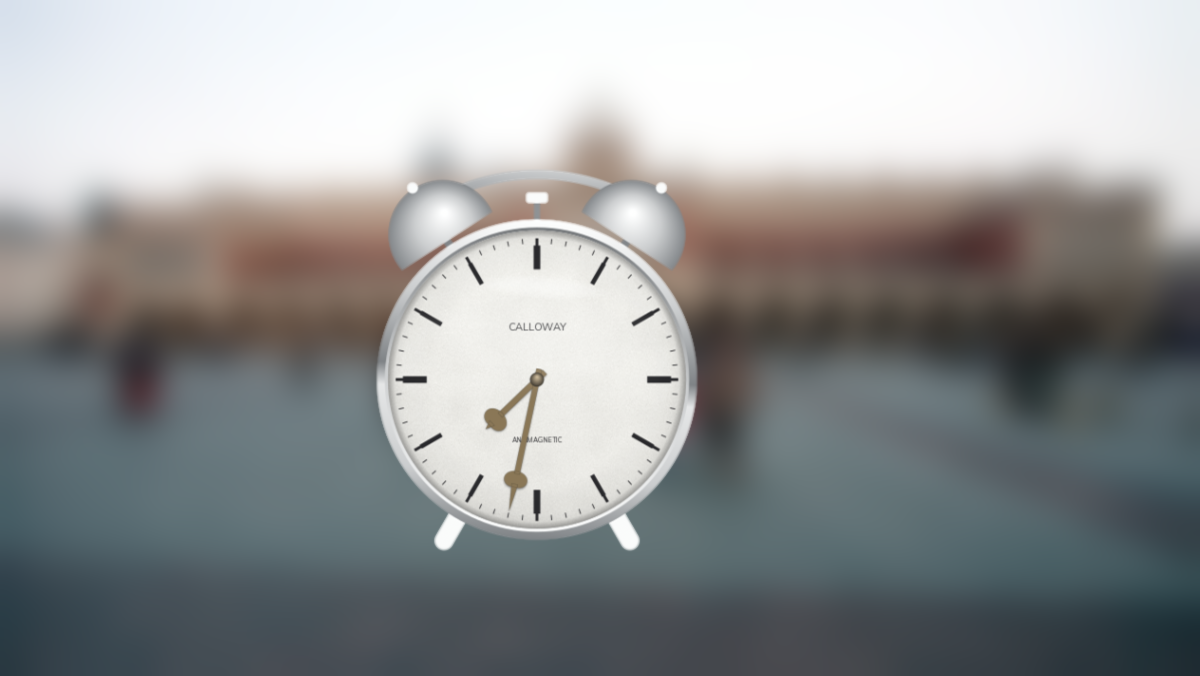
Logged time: 7,32
